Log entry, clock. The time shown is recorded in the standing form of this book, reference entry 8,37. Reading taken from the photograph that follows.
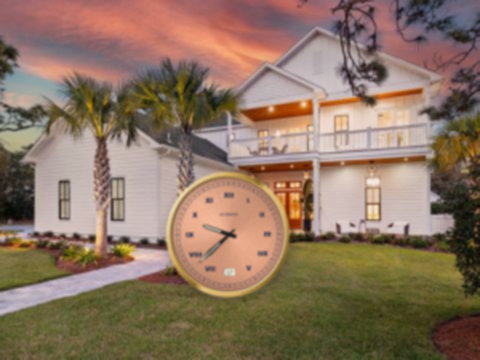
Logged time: 9,38
